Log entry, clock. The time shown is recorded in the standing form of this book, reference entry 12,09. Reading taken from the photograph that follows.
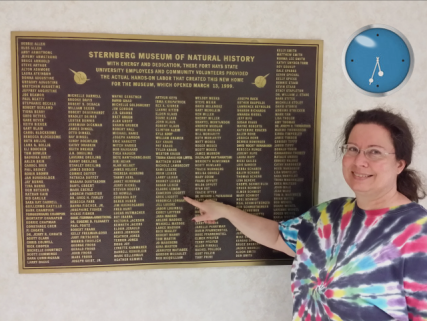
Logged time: 5,33
